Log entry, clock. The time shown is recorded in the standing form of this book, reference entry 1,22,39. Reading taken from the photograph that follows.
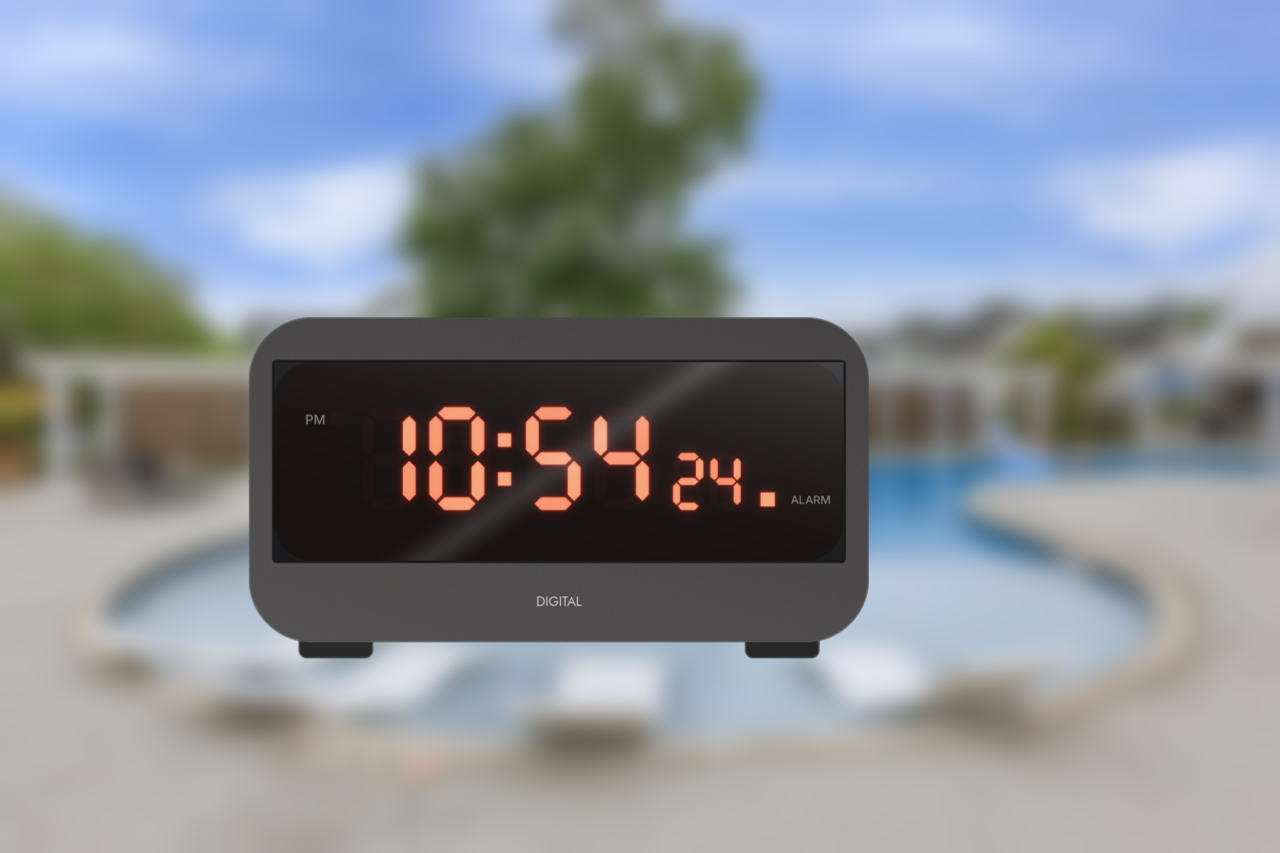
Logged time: 10,54,24
